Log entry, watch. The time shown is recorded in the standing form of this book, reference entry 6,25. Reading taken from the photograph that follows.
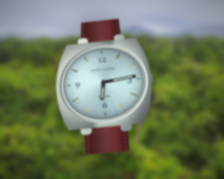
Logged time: 6,14
